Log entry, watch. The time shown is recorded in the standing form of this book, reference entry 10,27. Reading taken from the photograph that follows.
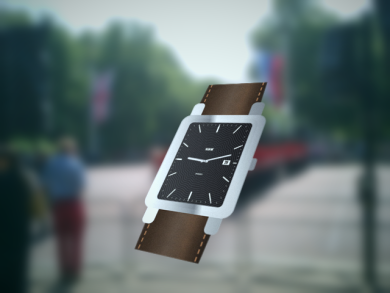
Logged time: 9,12
